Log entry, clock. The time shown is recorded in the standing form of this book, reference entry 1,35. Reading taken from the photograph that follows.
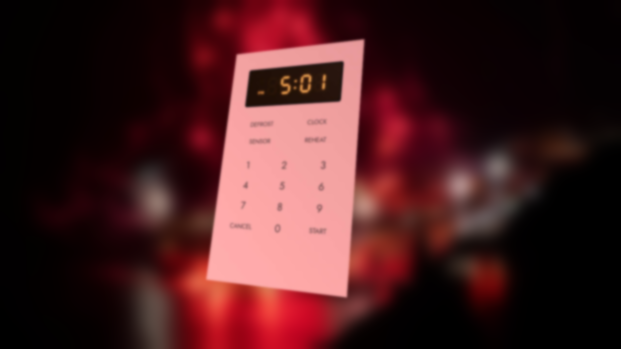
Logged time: 5,01
